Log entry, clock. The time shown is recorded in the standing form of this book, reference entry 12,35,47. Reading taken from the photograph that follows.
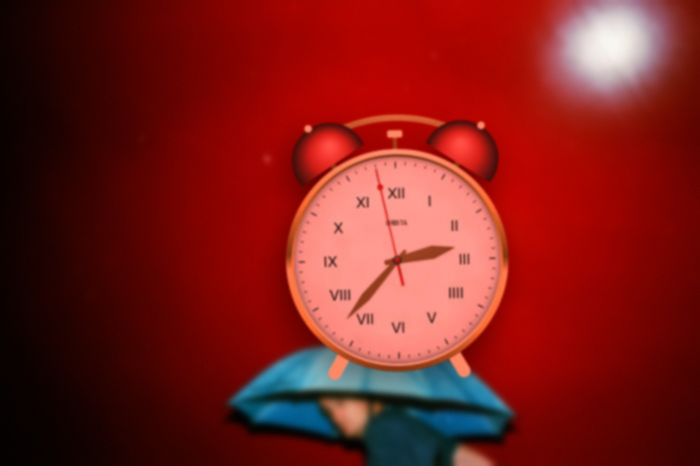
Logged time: 2,36,58
